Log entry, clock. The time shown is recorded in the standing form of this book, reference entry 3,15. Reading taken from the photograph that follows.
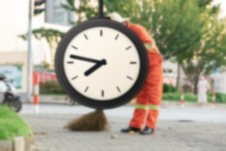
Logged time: 7,47
